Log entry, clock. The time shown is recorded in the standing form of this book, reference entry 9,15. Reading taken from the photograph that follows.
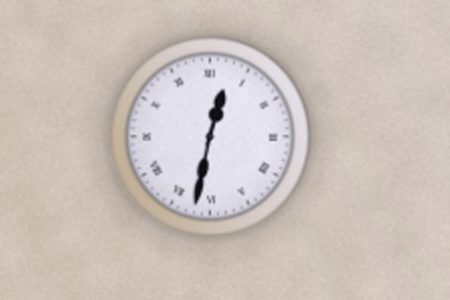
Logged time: 12,32
